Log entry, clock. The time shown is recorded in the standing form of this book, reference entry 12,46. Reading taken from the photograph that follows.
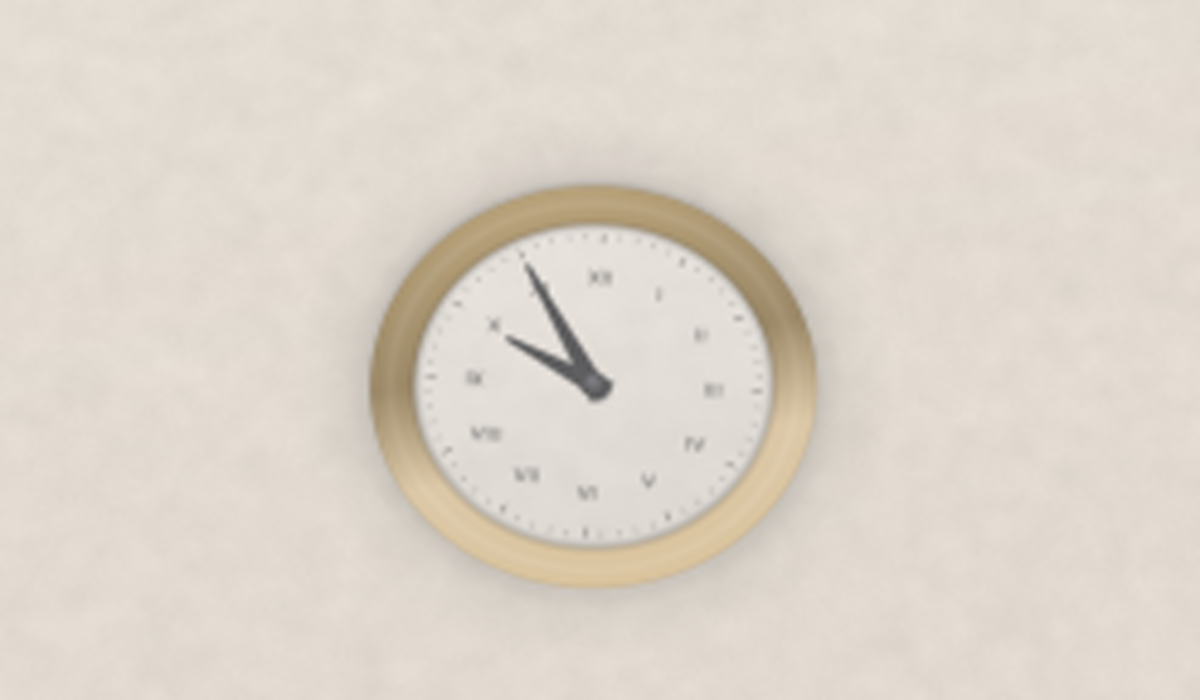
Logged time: 9,55
